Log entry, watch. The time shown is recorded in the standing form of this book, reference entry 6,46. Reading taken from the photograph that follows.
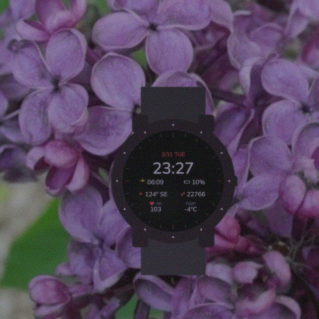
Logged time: 23,27
